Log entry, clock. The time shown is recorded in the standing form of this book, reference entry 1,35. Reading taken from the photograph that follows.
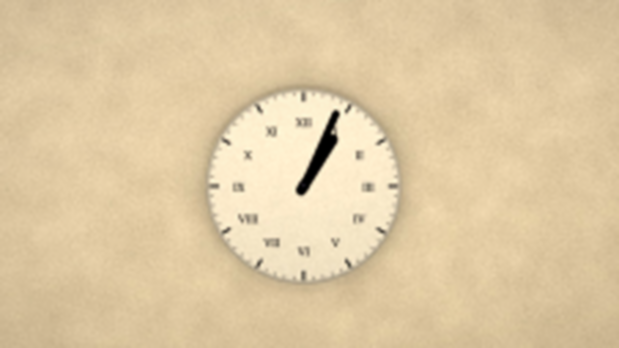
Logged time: 1,04
